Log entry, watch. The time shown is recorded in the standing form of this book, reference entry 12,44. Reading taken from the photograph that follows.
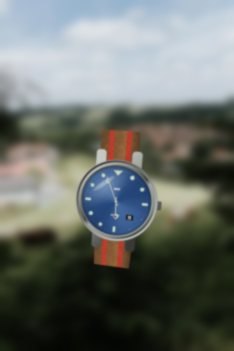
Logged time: 5,56
